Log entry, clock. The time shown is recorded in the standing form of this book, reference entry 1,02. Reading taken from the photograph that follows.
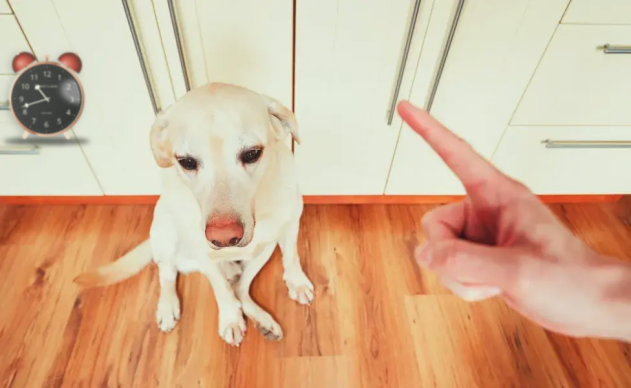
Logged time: 10,42
